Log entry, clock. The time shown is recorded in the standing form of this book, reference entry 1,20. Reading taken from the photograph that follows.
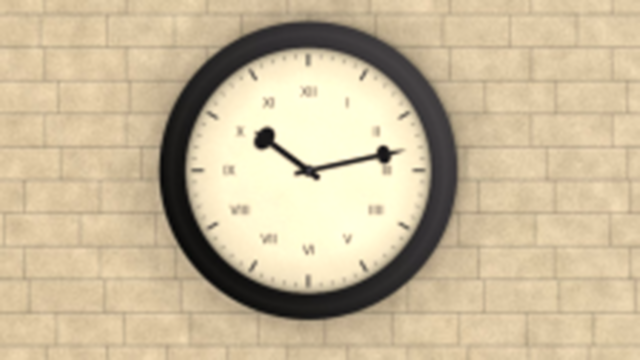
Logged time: 10,13
